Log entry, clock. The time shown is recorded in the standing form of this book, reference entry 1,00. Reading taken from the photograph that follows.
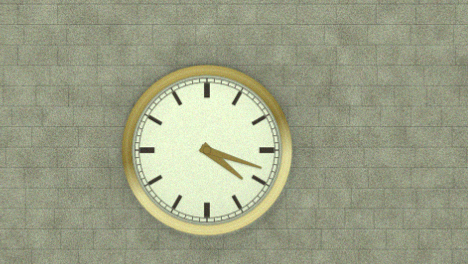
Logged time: 4,18
